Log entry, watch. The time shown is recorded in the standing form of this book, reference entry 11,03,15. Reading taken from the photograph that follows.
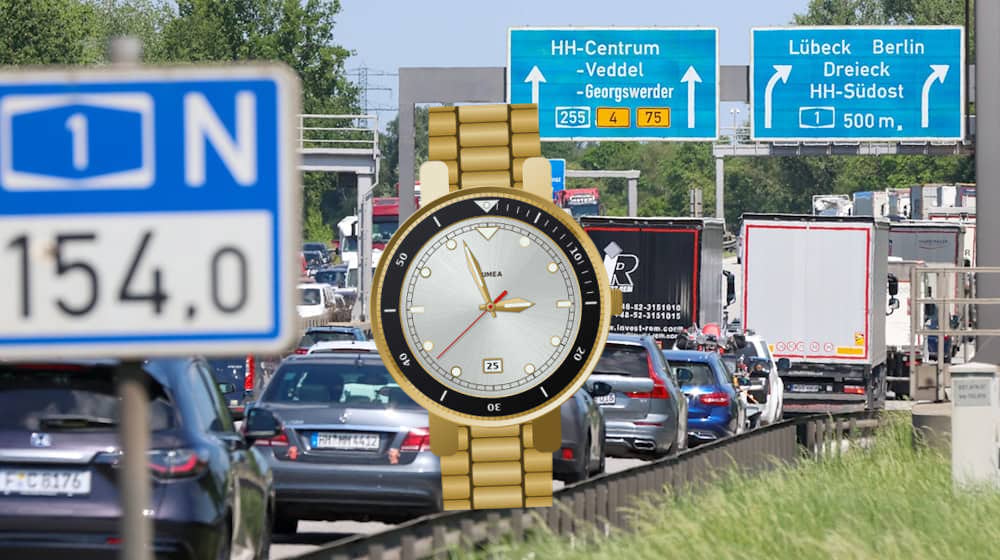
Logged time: 2,56,38
